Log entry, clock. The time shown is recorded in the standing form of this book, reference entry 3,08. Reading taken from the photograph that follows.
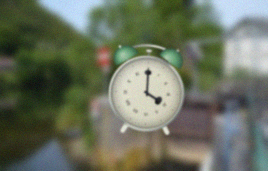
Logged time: 4,00
